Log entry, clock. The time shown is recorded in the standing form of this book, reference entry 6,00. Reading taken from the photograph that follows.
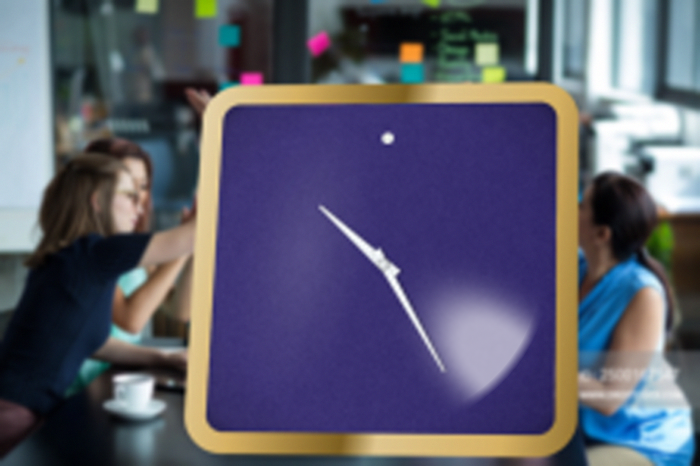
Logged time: 10,25
